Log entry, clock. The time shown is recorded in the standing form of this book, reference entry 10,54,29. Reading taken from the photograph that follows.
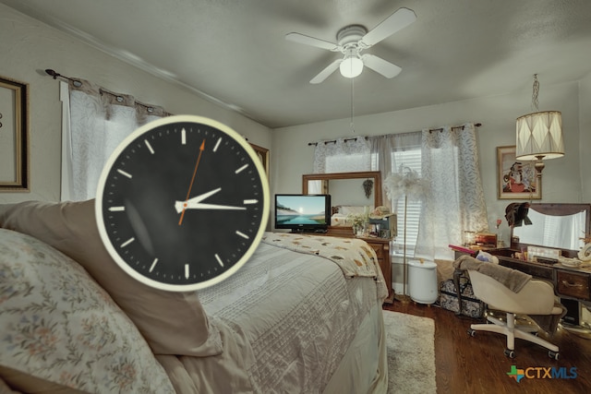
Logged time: 2,16,03
